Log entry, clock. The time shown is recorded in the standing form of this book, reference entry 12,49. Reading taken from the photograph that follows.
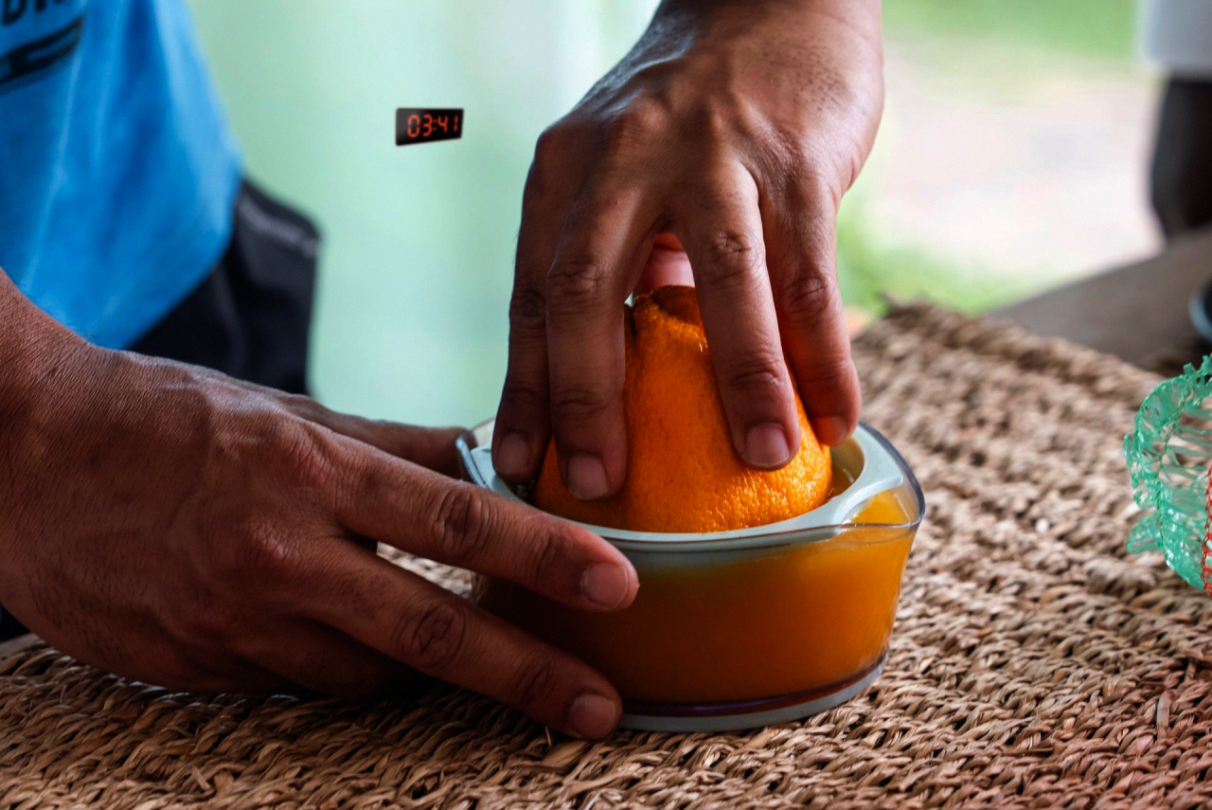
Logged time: 3,41
